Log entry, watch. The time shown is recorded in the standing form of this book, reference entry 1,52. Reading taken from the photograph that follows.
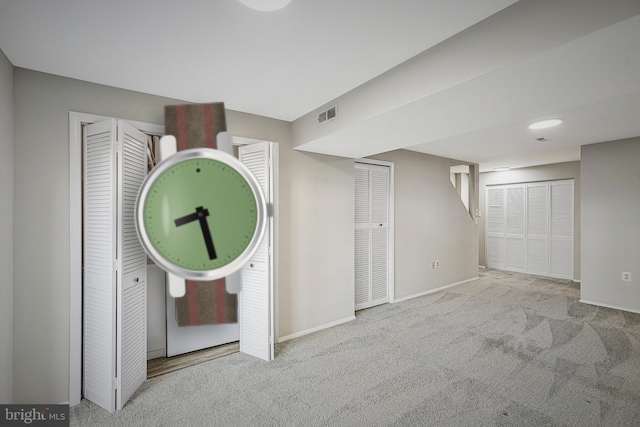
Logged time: 8,28
